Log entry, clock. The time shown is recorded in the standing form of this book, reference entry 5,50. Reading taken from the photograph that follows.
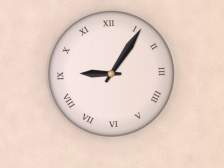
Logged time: 9,06
